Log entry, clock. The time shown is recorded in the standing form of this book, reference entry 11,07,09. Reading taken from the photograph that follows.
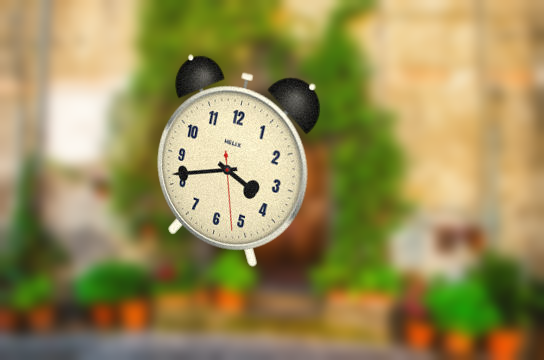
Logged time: 3,41,27
